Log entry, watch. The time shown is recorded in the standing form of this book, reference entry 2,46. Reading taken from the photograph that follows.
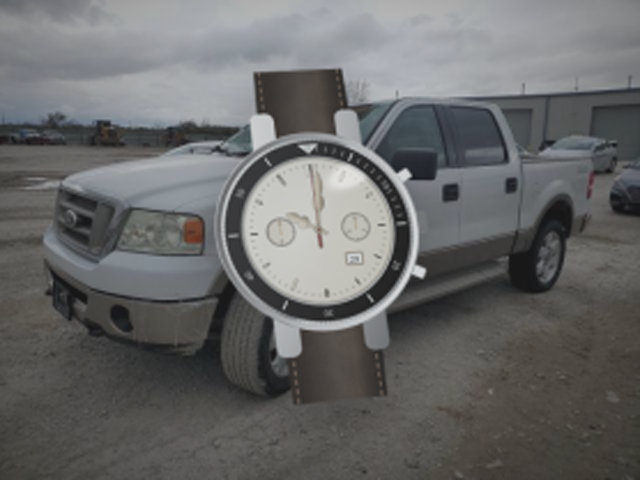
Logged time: 10,01
